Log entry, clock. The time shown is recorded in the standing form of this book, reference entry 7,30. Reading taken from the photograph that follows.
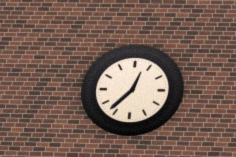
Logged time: 12,37
